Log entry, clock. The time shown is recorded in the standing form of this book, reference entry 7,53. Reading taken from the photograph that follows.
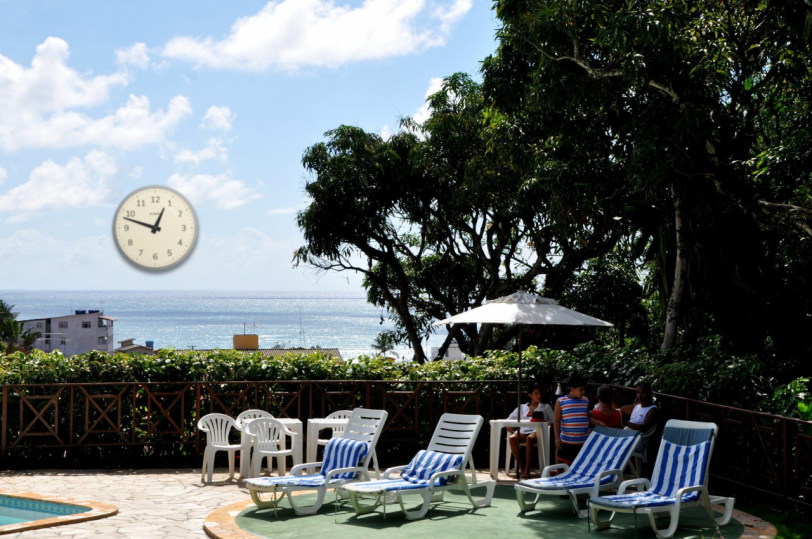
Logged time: 12,48
